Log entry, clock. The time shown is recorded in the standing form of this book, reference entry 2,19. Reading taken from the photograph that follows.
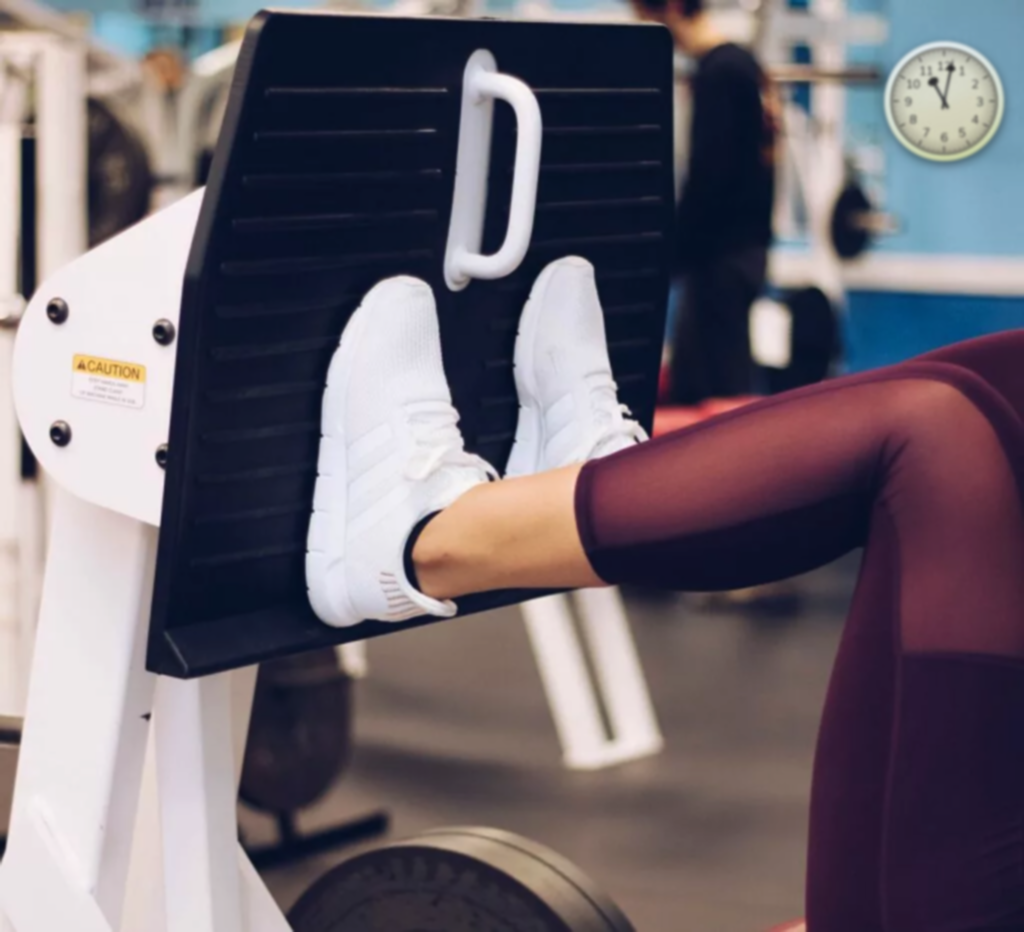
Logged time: 11,02
